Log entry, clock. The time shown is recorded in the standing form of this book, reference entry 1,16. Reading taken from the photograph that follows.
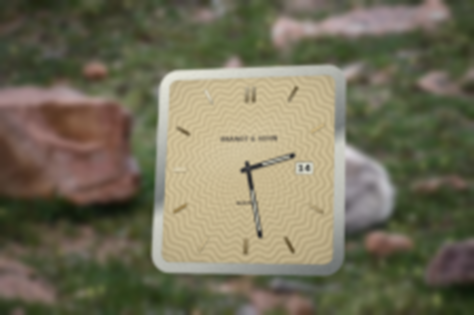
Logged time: 2,28
